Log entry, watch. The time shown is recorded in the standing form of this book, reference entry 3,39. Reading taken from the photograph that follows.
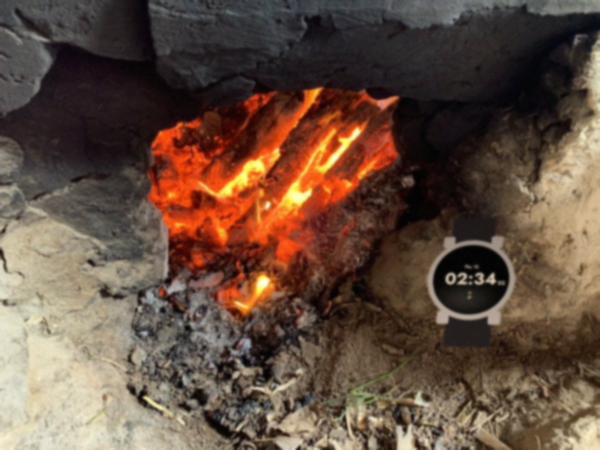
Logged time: 2,34
